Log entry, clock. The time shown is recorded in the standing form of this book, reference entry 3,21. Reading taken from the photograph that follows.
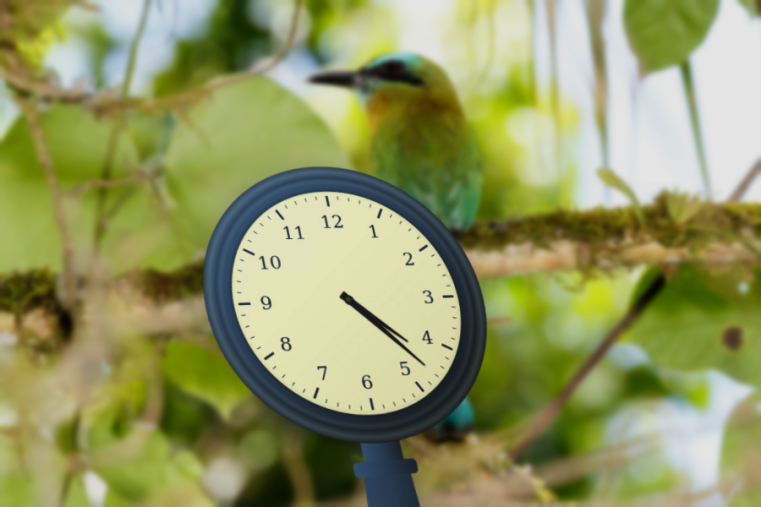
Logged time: 4,23
